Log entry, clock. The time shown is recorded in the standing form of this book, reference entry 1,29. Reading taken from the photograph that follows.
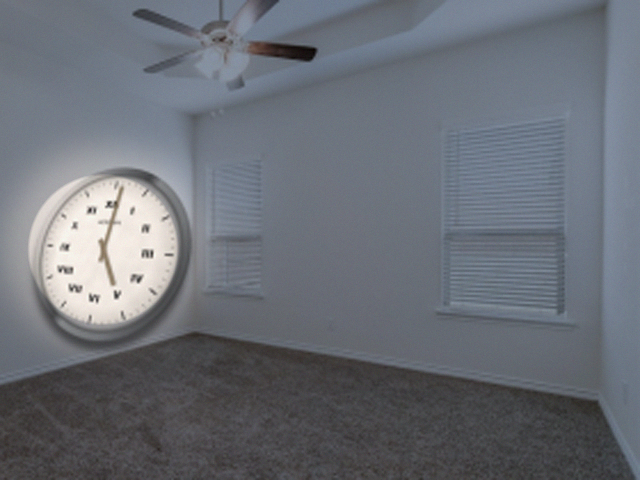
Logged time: 5,01
